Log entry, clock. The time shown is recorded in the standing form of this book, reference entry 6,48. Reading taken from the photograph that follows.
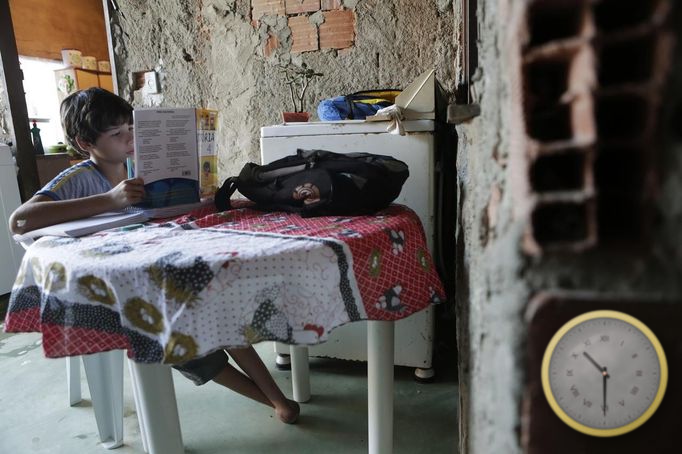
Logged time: 10,30
